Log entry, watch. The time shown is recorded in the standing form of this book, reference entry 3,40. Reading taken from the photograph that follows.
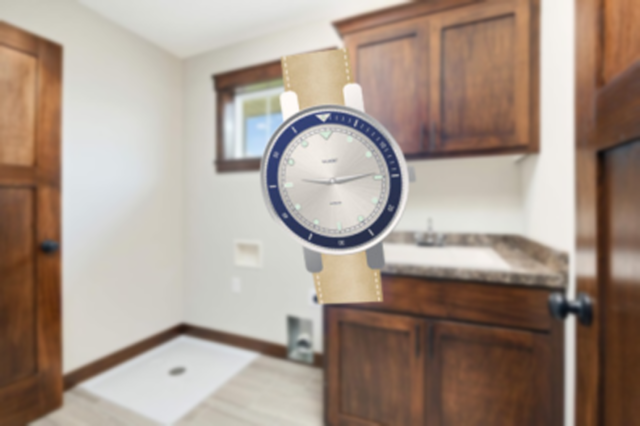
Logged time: 9,14
